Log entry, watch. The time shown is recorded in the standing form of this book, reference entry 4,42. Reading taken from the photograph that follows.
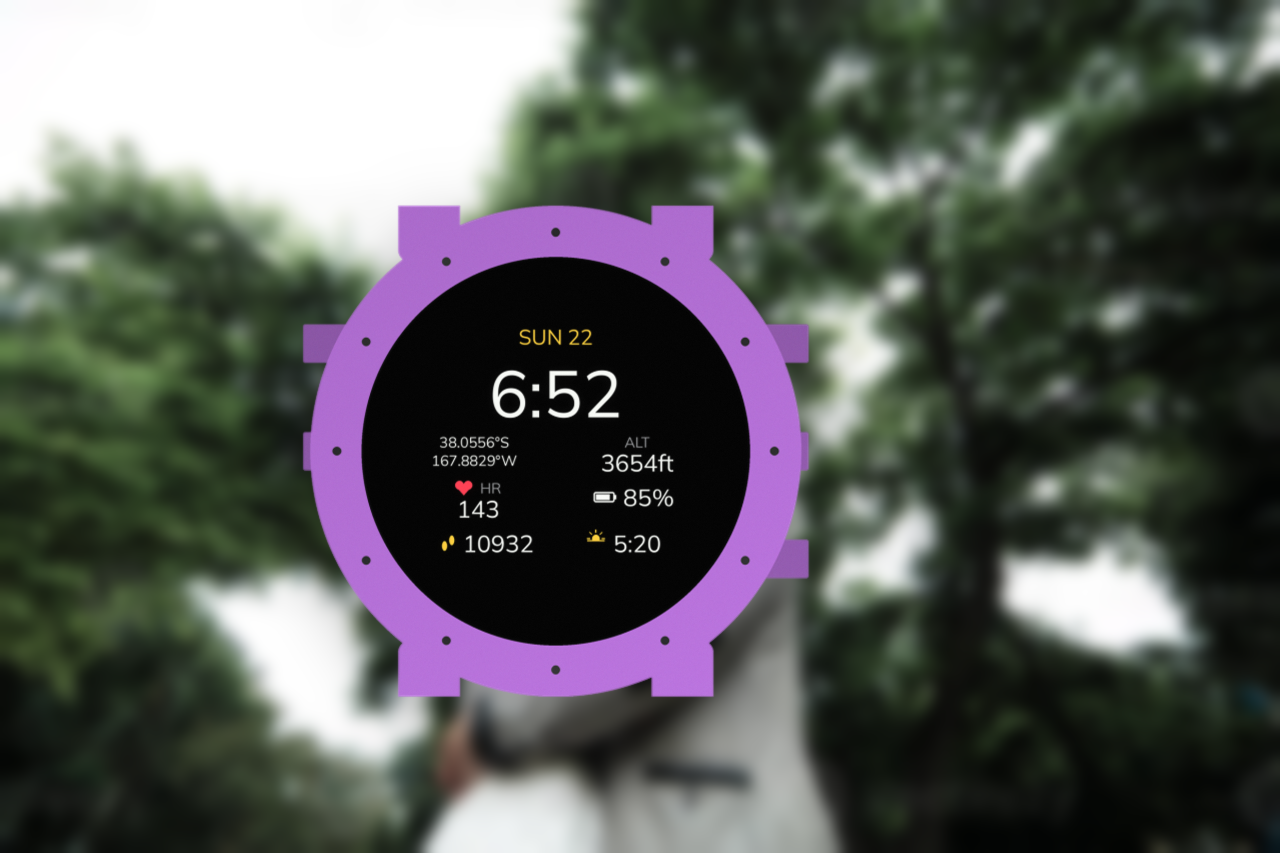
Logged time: 6,52
